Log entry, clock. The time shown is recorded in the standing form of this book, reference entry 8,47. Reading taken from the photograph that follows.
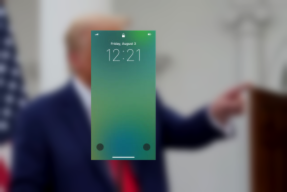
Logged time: 12,21
